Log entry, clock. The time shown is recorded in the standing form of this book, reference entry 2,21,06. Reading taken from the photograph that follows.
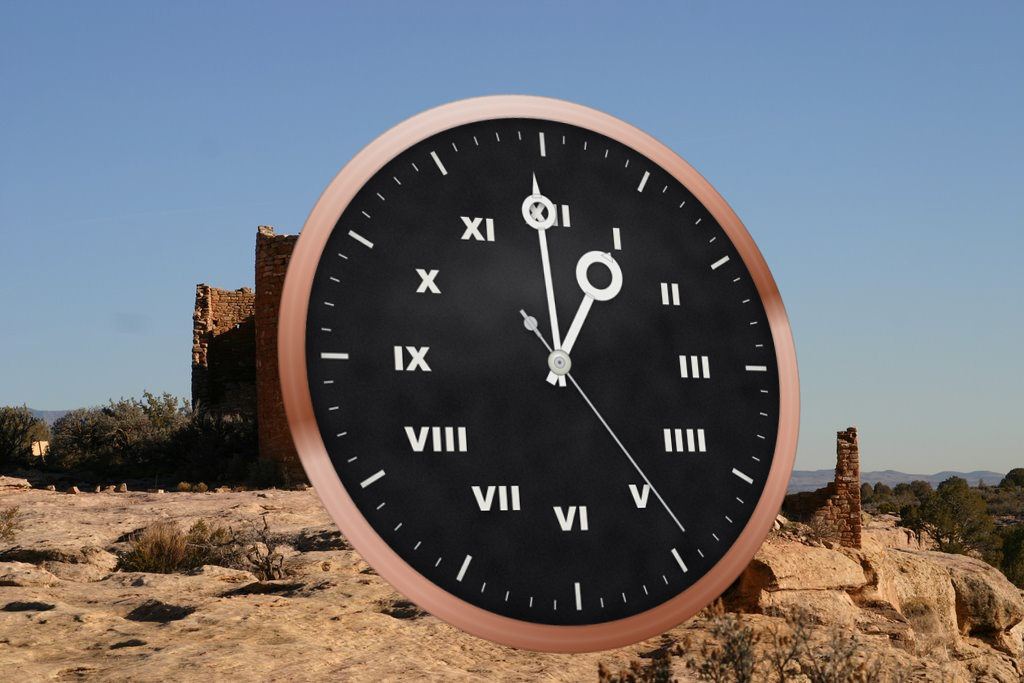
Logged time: 12,59,24
